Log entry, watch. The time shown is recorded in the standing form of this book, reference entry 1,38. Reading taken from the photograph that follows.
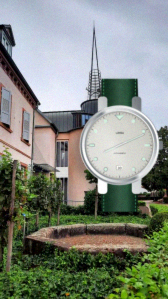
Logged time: 8,11
